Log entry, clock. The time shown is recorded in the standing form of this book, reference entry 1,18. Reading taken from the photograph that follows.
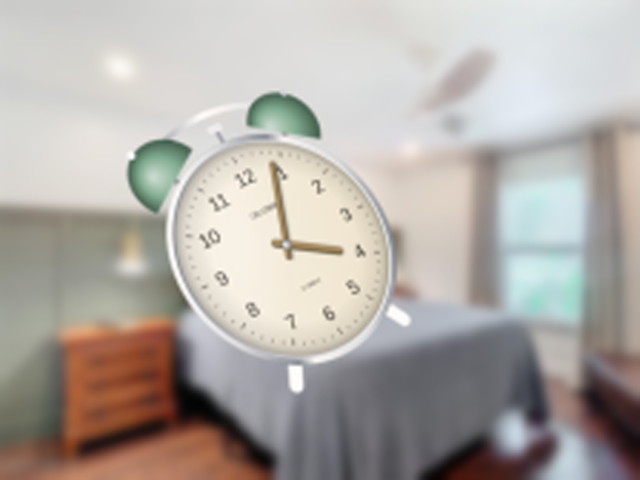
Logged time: 4,04
